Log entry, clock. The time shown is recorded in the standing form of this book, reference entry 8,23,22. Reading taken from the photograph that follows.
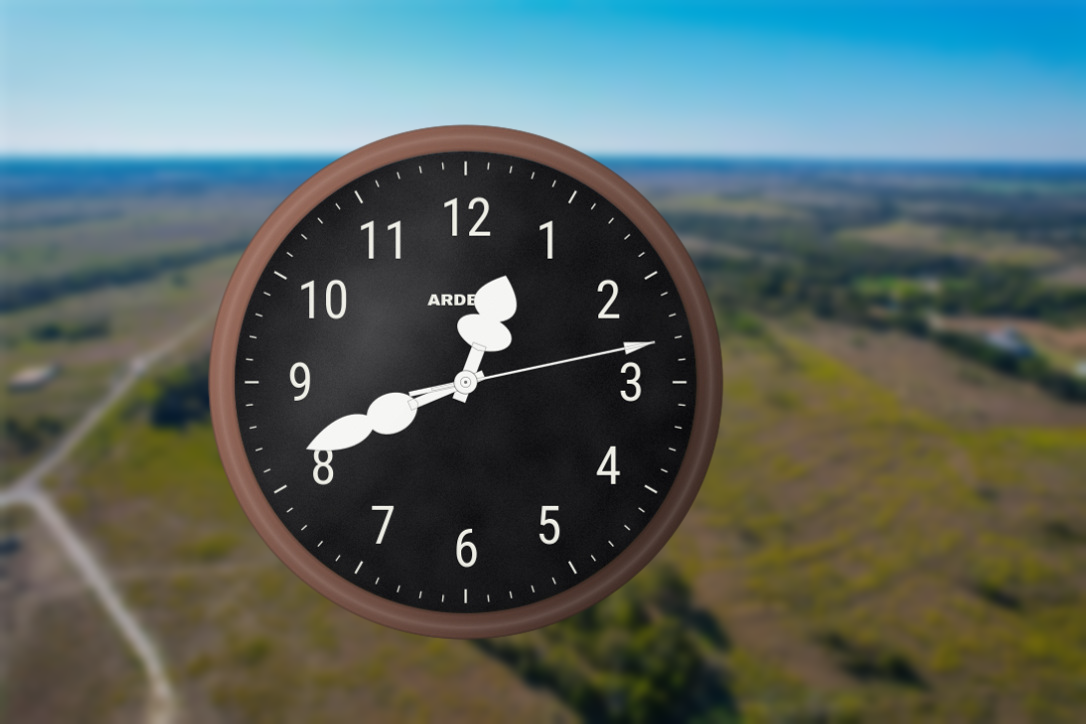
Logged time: 12,41,13
